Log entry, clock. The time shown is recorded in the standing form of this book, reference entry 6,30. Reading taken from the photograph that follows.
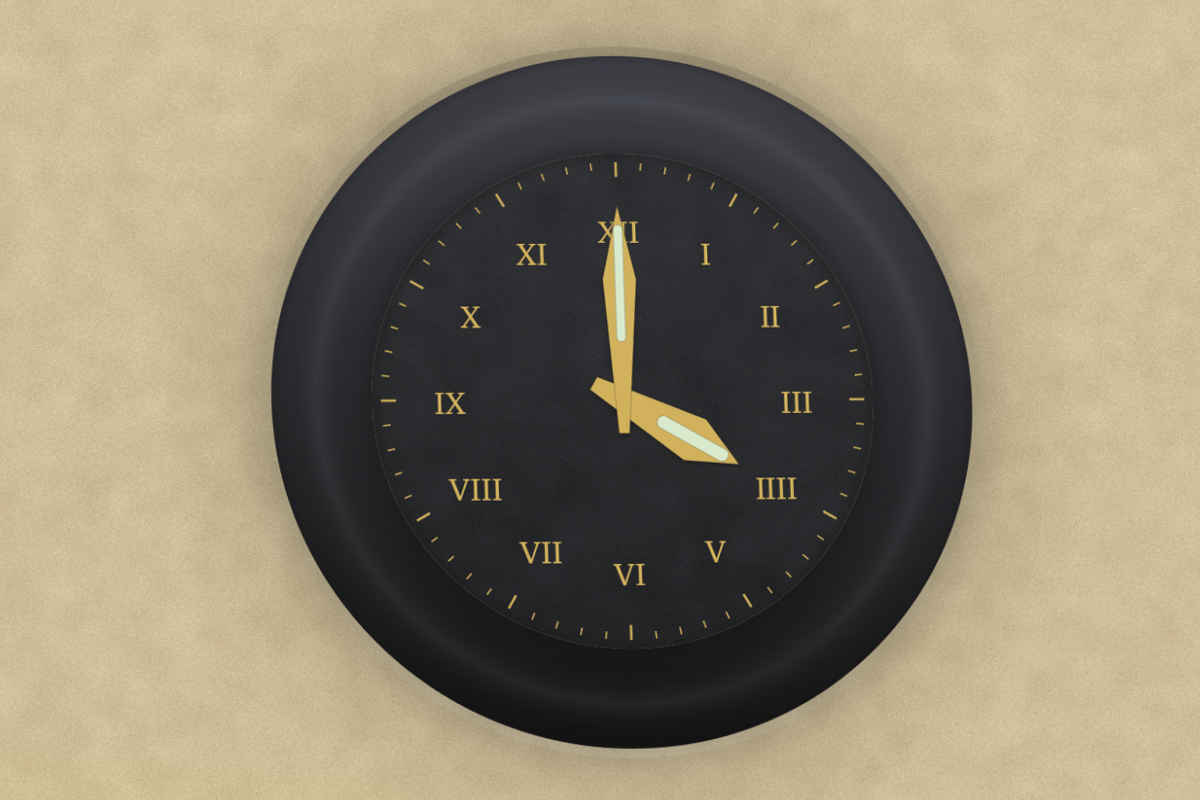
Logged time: 4,00
